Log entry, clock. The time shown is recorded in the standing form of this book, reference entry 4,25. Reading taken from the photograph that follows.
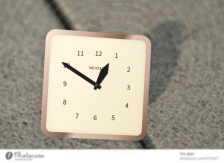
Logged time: 12,50
